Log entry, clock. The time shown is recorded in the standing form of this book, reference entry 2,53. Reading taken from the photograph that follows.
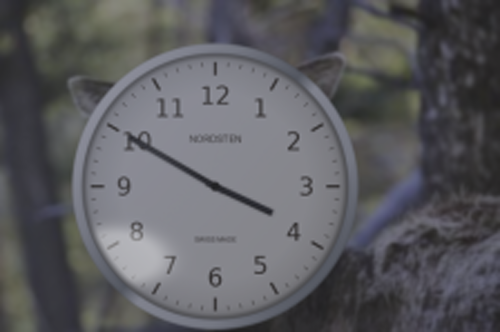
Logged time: 3,50
